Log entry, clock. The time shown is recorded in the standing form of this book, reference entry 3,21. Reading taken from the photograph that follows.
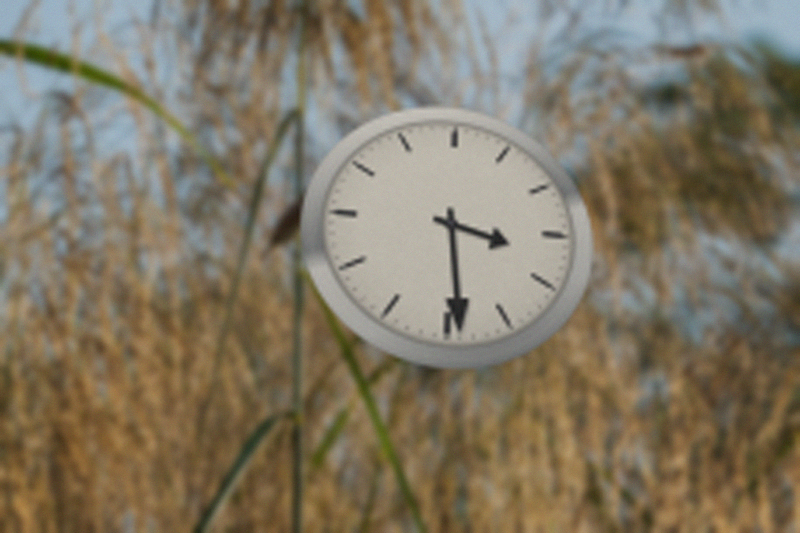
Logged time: 3,29
